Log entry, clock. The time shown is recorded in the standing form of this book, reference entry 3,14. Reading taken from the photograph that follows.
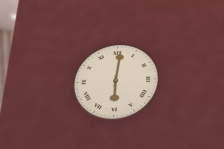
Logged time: 6,01
